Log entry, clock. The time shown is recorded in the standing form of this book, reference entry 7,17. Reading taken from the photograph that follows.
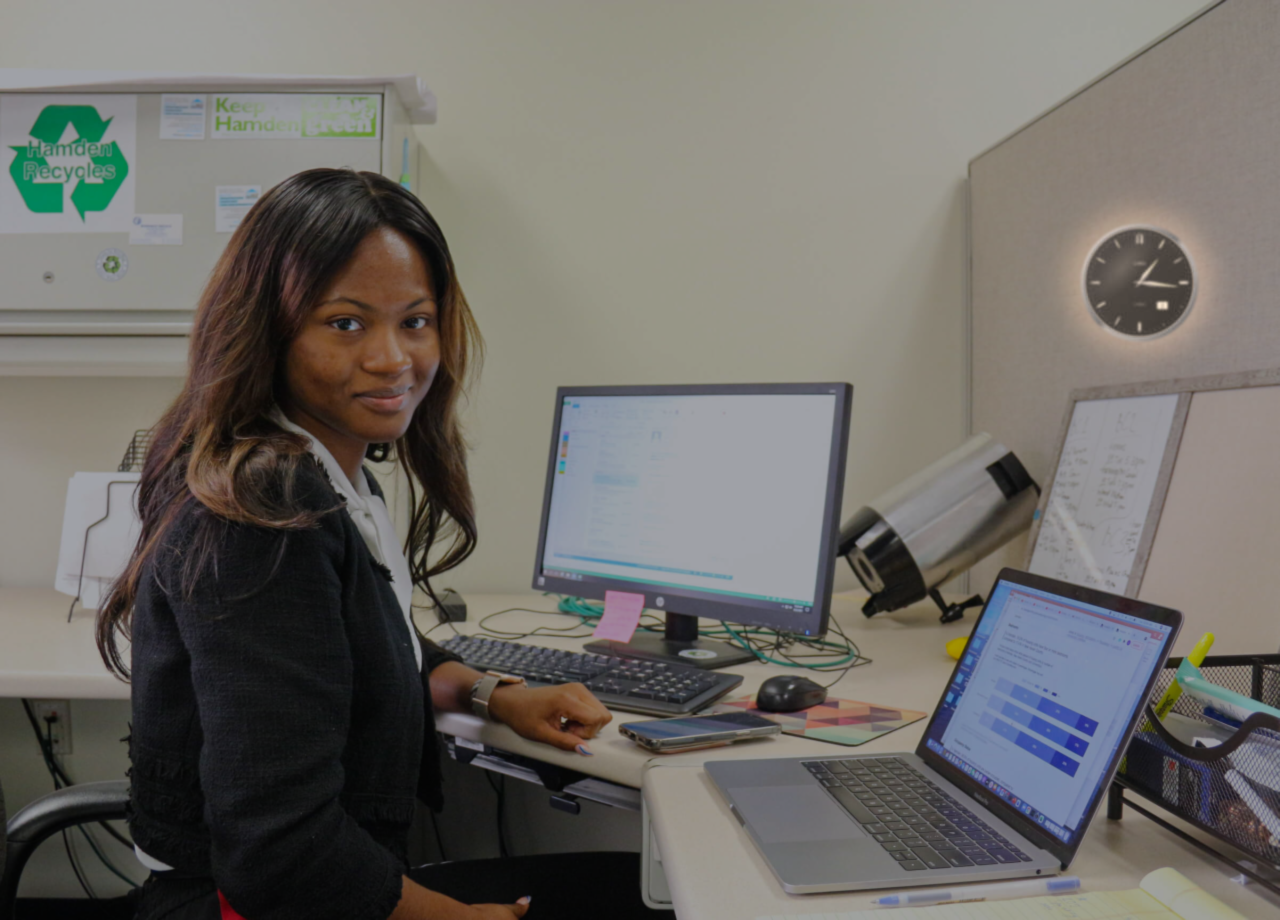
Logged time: 1,16
